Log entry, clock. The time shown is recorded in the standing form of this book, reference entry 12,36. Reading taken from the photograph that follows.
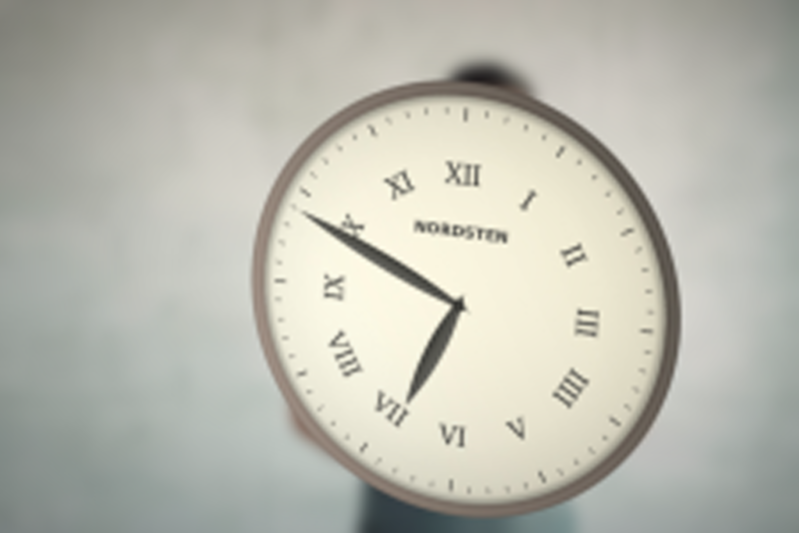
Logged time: 6,49
